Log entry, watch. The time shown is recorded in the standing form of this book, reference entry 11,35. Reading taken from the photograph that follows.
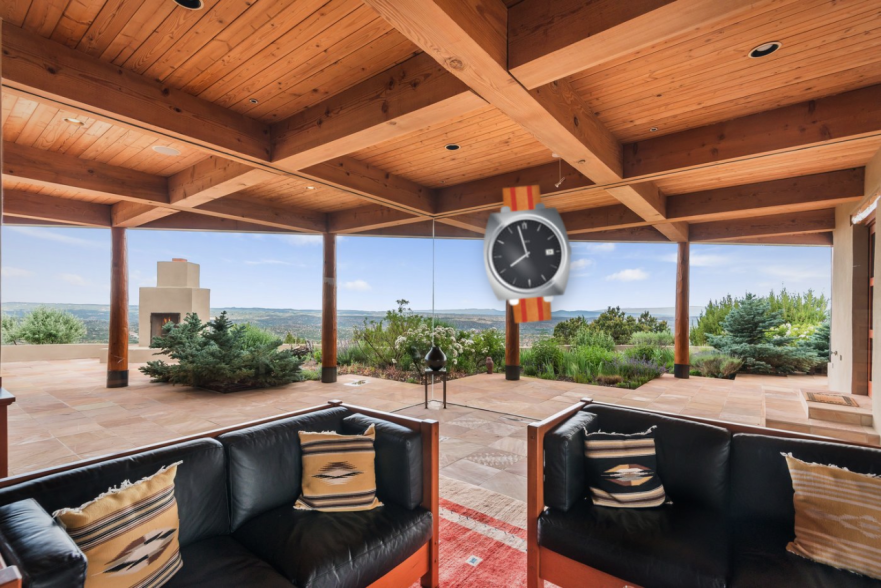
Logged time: 7,58
